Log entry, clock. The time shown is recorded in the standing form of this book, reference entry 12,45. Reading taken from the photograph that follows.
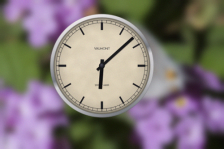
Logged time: 6,08
